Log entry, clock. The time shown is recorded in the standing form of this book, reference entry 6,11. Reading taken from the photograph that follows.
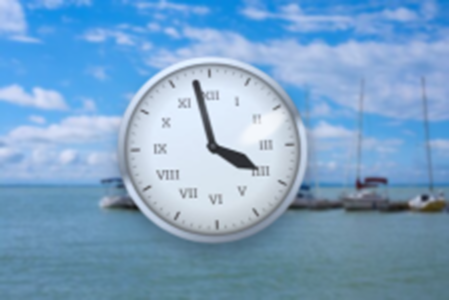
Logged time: 3,58
